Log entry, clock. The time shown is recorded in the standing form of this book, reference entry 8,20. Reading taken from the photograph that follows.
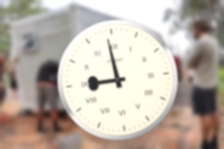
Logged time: 8,59
